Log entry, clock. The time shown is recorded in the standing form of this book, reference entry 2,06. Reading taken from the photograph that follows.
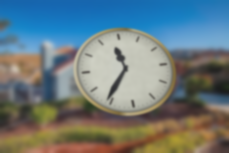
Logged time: 11,36
